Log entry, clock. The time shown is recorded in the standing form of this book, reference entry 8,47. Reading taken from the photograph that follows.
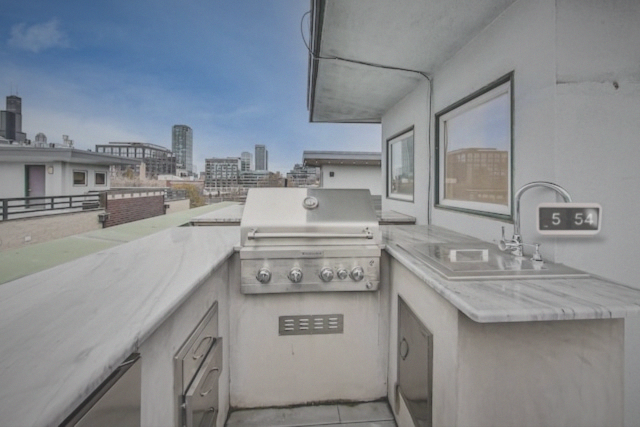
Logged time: 5,54
